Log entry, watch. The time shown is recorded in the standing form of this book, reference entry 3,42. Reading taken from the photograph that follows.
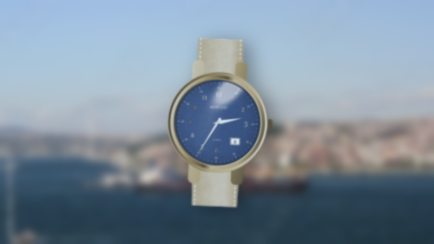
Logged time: 2,35
